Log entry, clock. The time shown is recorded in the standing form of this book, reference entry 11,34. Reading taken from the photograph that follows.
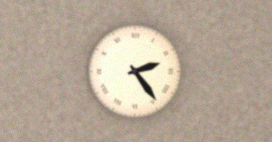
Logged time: 2,24
